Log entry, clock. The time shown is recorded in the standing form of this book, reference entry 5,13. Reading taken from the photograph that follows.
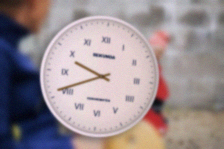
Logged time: 9,41
